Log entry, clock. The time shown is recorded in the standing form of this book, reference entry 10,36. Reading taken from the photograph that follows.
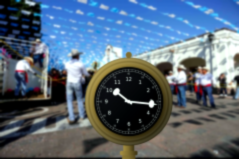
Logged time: 10,16
